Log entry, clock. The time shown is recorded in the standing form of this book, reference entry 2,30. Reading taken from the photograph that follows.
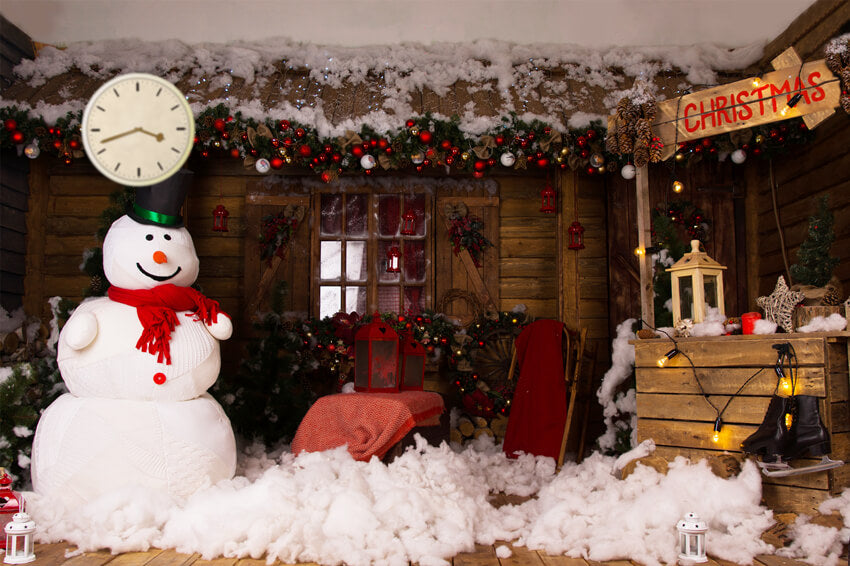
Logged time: 3,42
